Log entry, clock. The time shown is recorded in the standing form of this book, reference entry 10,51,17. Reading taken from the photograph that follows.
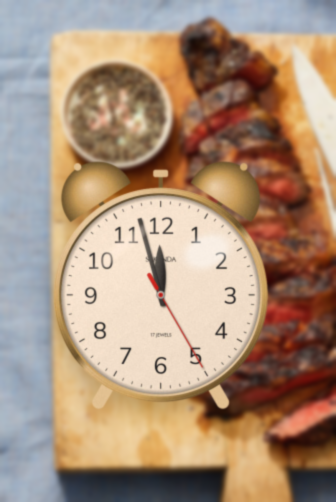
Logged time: 11,57,25
